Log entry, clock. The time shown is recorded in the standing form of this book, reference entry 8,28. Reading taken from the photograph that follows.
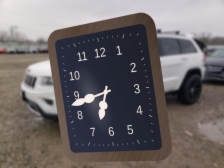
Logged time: 6,43
